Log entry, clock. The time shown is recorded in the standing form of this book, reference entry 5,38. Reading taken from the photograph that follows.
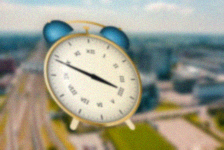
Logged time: 3,49
